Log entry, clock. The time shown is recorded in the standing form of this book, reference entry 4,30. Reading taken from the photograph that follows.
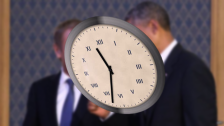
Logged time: 11,33
